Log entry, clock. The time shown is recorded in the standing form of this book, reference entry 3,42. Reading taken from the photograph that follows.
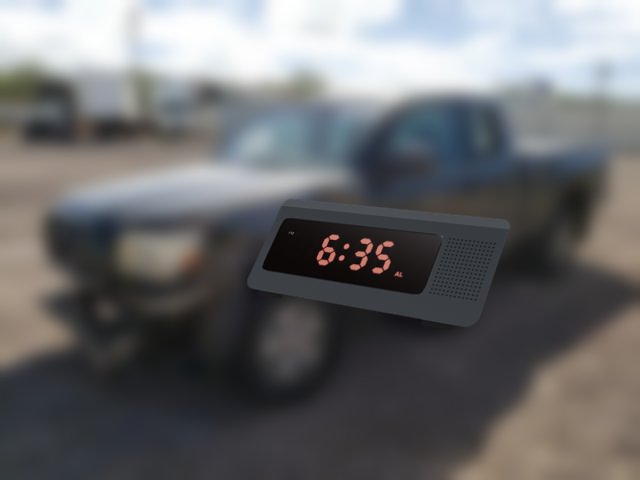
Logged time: 6,35
